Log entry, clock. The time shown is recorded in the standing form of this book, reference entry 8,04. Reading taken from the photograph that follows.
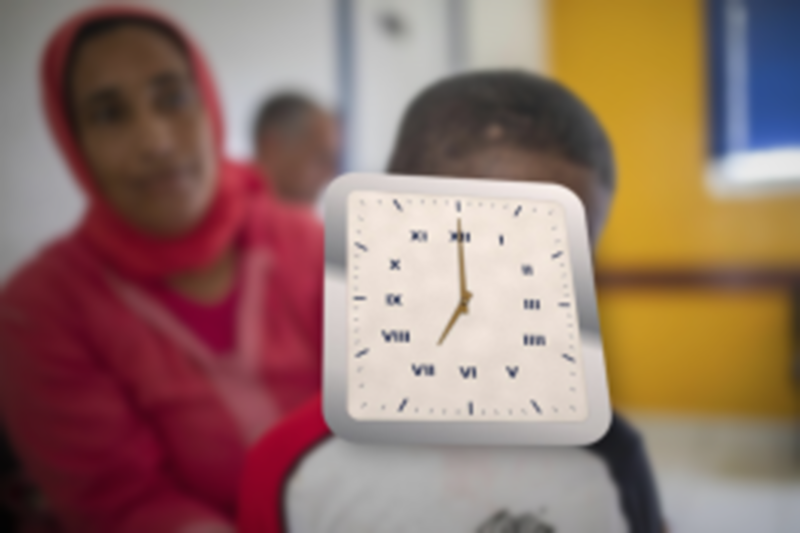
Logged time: 7,00
